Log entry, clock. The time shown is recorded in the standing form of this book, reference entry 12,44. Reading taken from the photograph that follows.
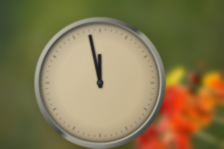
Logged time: 11,58
